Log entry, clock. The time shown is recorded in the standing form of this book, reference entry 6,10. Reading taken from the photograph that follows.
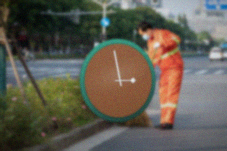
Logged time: 2,58
